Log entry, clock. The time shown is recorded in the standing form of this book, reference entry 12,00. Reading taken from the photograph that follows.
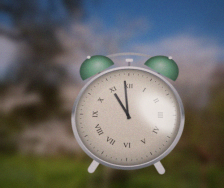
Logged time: 10,59
